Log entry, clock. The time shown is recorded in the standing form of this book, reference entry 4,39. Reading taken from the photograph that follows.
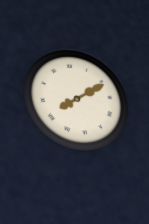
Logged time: 8,11
